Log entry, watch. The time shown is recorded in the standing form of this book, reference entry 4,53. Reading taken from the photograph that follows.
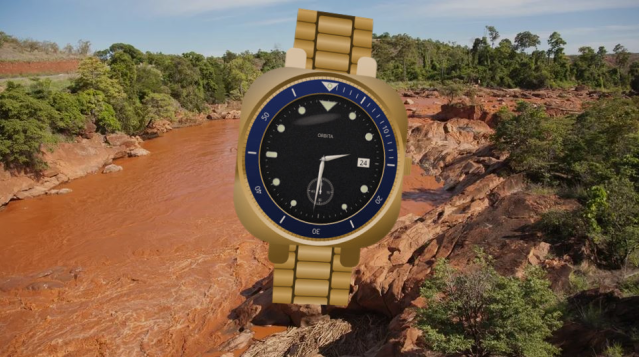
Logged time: 2,31
